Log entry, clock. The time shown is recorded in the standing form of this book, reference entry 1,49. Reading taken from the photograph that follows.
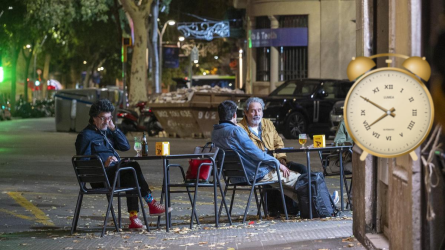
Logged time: 7,50
